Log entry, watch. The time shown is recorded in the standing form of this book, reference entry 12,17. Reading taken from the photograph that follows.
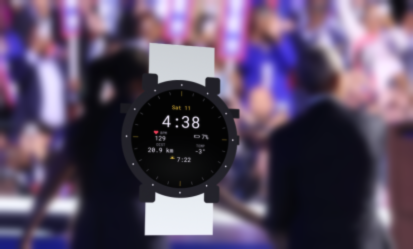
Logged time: 4,38
